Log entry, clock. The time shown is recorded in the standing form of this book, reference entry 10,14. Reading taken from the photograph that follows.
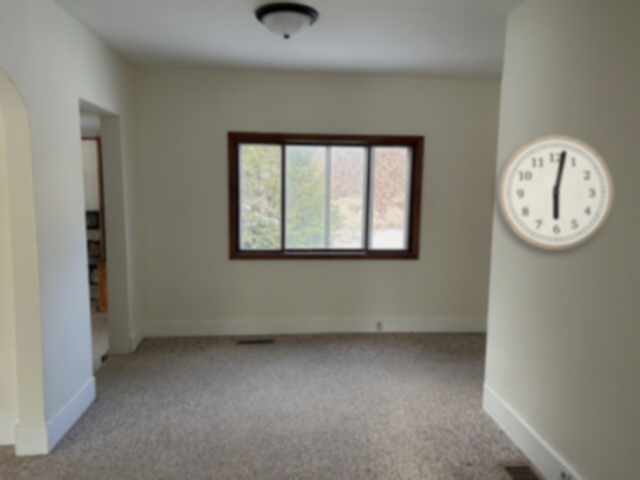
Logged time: 6,02
